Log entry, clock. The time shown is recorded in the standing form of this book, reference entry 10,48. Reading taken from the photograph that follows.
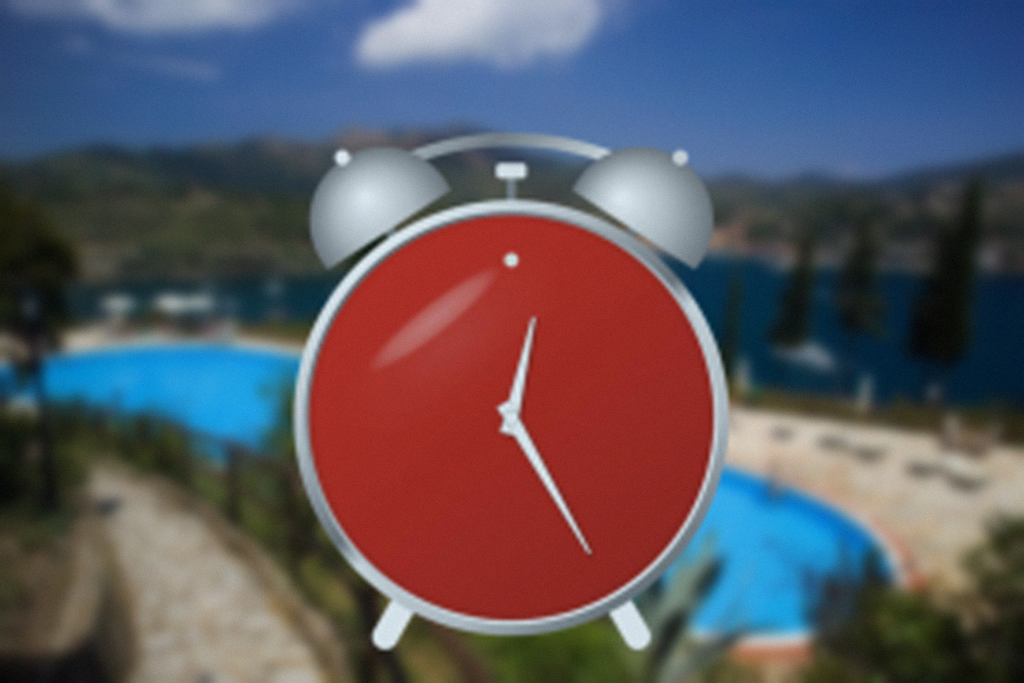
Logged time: 12,25
